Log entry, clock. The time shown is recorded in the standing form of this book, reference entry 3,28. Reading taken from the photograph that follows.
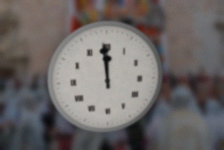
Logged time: 11,59
